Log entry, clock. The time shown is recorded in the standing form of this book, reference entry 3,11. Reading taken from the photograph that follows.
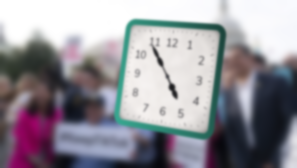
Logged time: 4,54
